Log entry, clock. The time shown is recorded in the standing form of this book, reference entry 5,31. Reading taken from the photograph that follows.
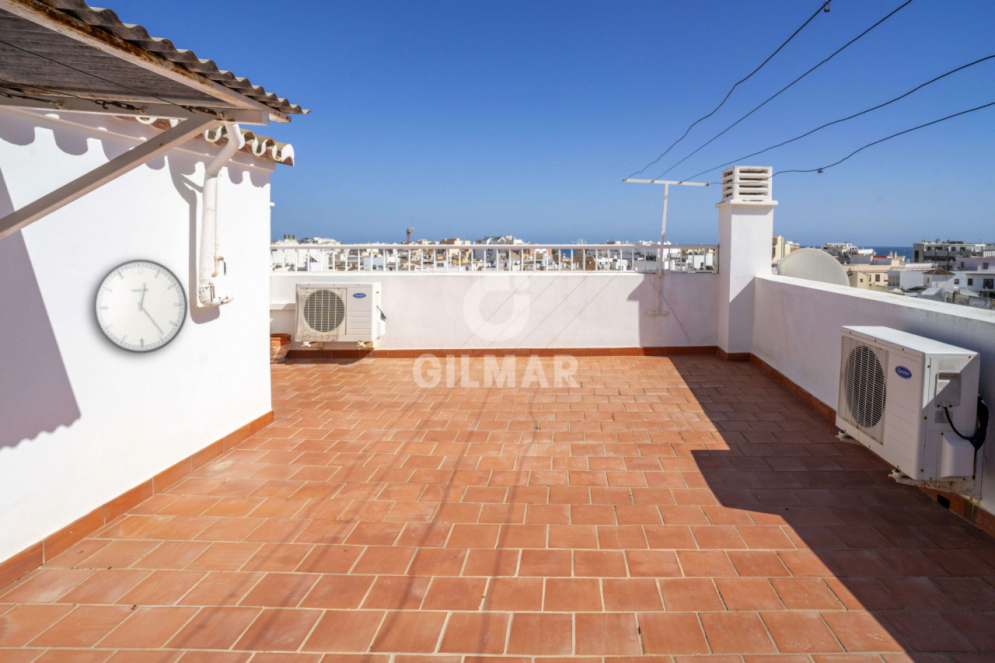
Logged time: 12,24
